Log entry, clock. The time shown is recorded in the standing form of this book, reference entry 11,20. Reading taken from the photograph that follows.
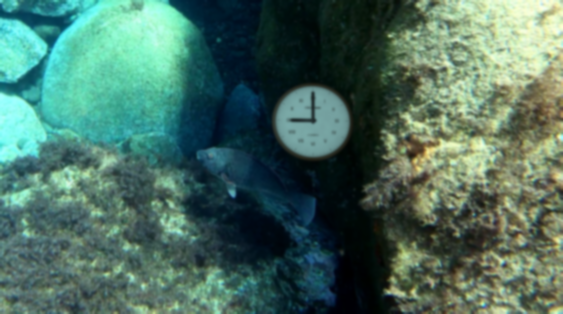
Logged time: 9,00
